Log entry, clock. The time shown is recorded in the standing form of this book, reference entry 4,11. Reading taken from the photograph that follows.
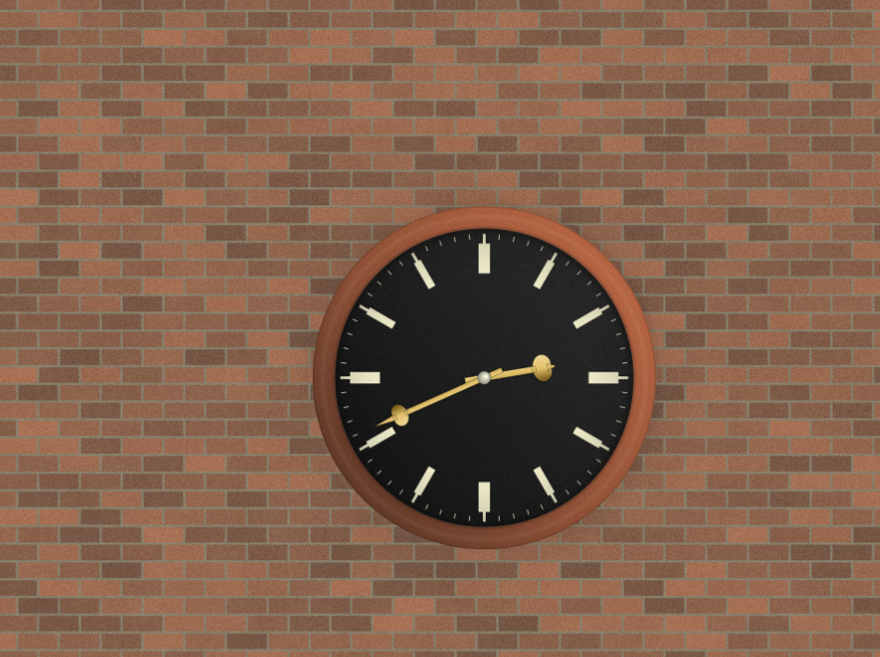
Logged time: 2,41
